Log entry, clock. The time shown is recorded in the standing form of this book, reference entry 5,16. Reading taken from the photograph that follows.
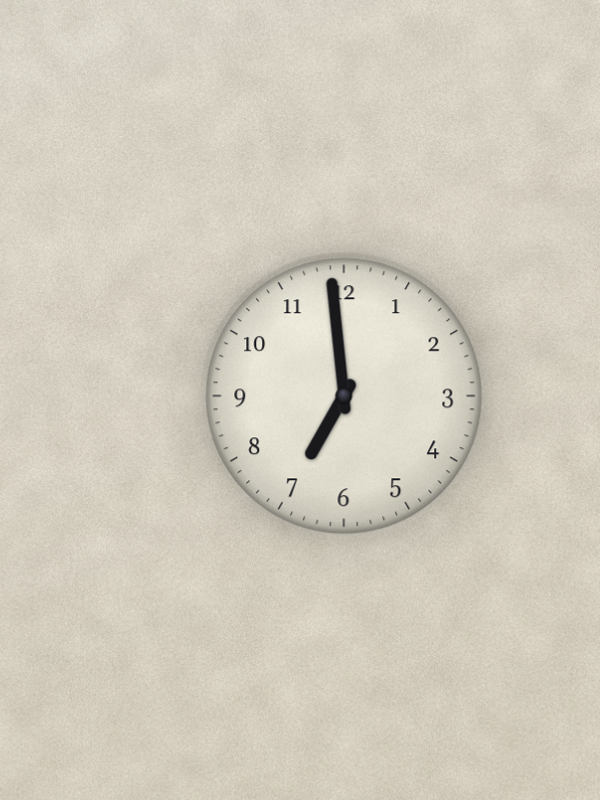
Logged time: 6,59
